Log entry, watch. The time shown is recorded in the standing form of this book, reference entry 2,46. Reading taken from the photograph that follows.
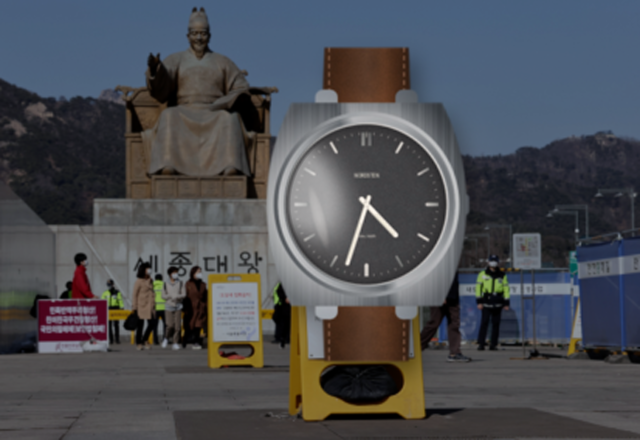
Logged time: 4,33
